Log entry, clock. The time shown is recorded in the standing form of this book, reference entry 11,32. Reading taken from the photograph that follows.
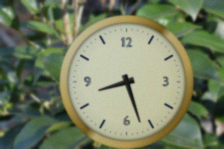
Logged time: 8,27
